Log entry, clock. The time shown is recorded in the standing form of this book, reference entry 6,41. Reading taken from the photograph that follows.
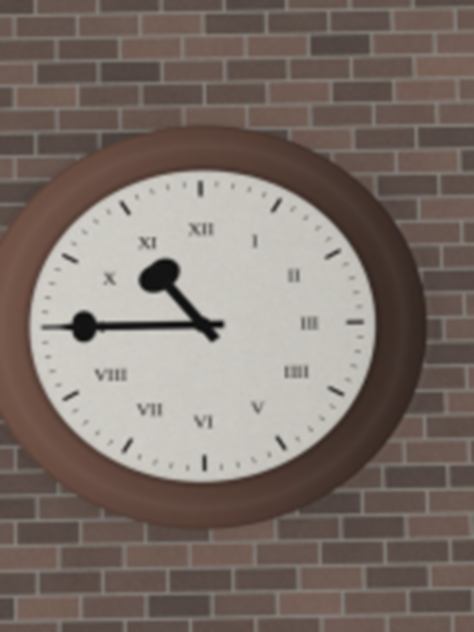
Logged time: 10,45
